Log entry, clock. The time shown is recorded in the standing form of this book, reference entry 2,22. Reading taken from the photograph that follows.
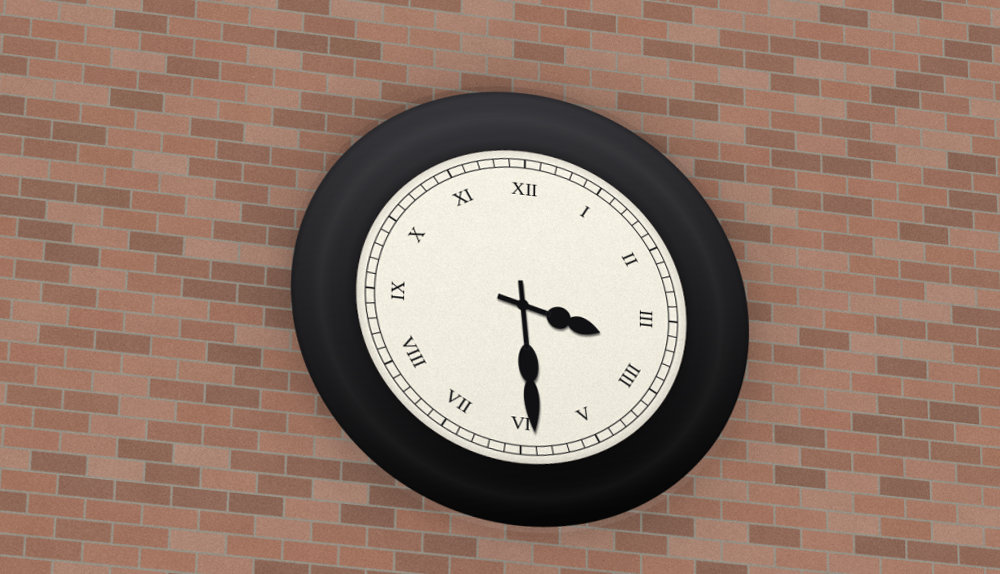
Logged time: 3,29
